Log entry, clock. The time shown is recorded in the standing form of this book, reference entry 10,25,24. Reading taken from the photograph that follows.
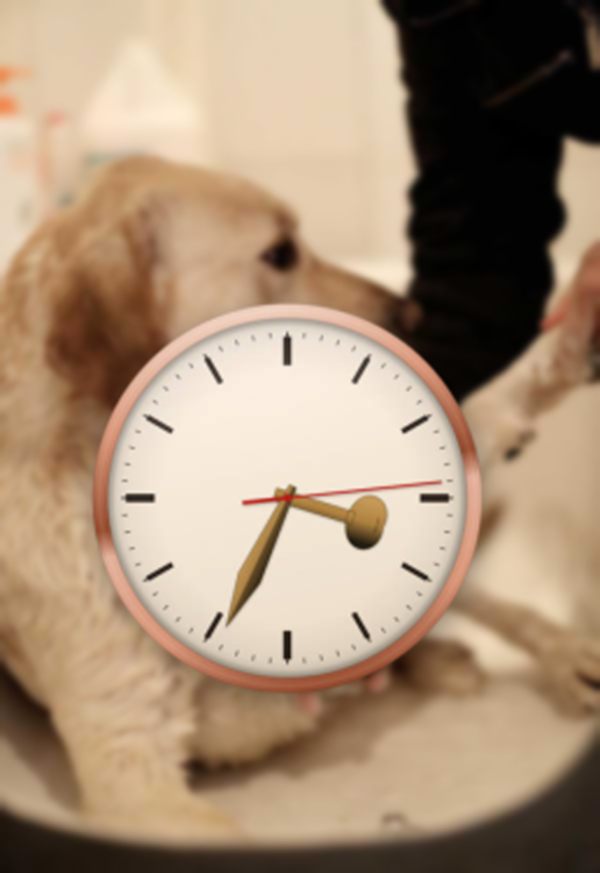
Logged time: 3,34,14
